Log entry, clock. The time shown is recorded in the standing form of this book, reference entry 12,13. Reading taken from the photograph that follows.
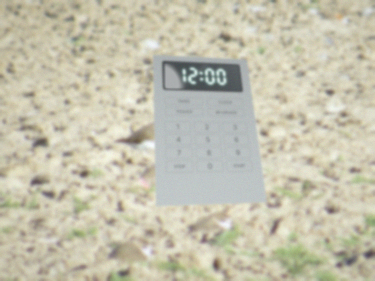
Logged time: 12,00
